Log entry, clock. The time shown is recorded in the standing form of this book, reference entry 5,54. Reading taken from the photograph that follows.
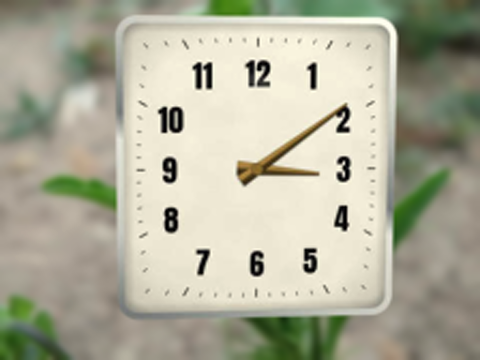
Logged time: 3,09
